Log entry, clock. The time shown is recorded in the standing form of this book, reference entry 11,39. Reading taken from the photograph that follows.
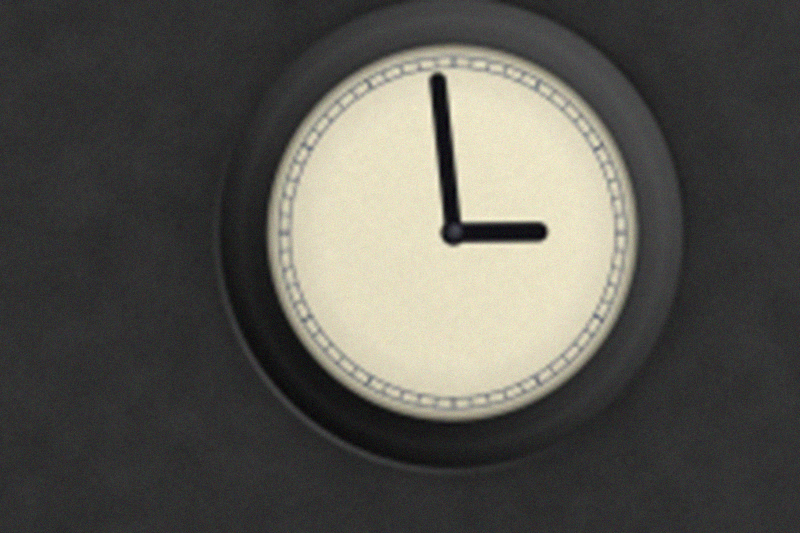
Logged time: 2,59
